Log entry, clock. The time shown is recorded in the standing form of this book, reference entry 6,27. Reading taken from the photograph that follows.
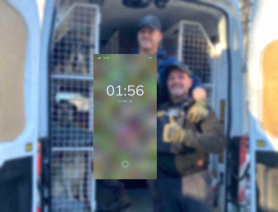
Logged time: 1,56
